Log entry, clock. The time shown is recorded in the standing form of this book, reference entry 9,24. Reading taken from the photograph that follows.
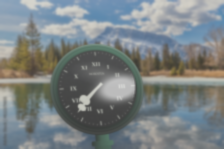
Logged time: 7,37
